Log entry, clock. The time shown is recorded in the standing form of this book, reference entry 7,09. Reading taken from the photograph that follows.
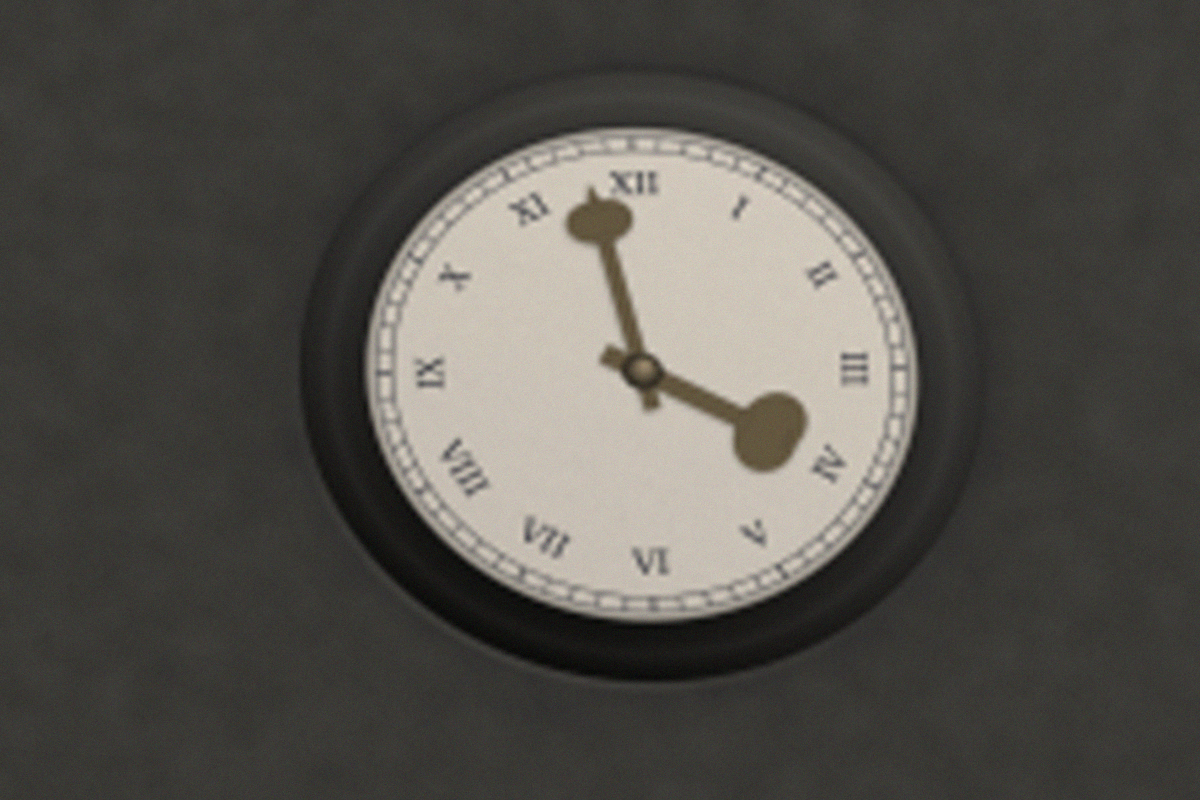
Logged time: 3,58
